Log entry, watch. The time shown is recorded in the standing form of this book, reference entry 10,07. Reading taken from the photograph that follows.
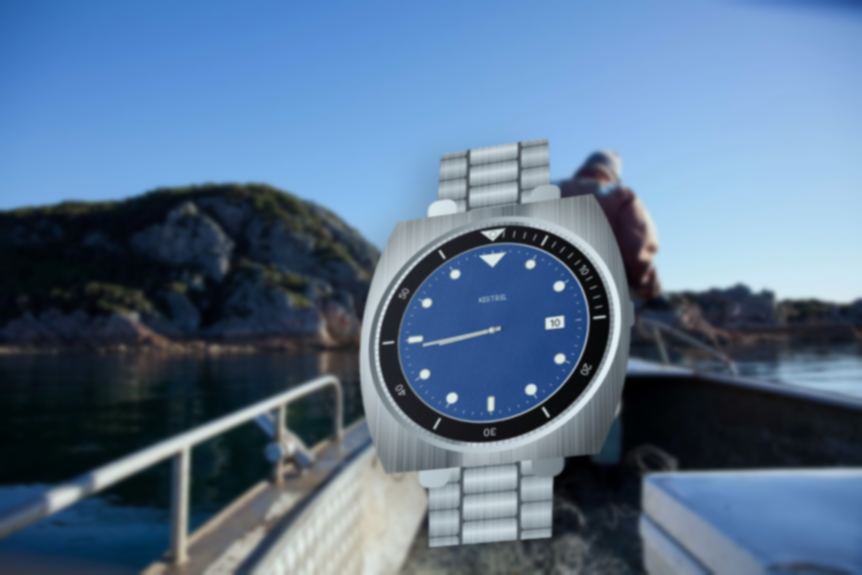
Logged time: 8,44
